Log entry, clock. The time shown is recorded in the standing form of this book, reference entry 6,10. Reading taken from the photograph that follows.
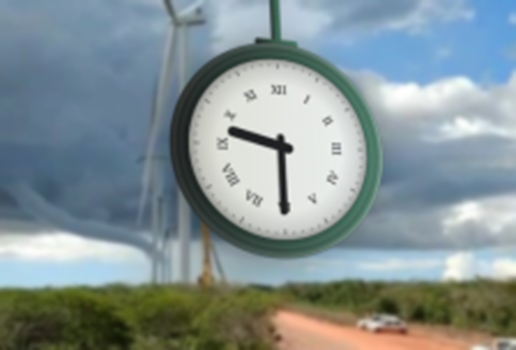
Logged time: 9,30
